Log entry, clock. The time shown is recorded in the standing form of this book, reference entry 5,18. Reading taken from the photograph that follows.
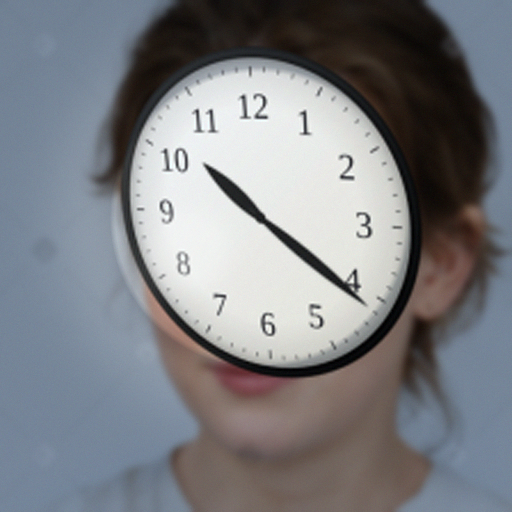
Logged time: 10,21
